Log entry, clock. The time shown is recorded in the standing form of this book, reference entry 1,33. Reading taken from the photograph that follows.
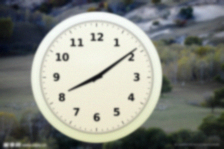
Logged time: 8,09
